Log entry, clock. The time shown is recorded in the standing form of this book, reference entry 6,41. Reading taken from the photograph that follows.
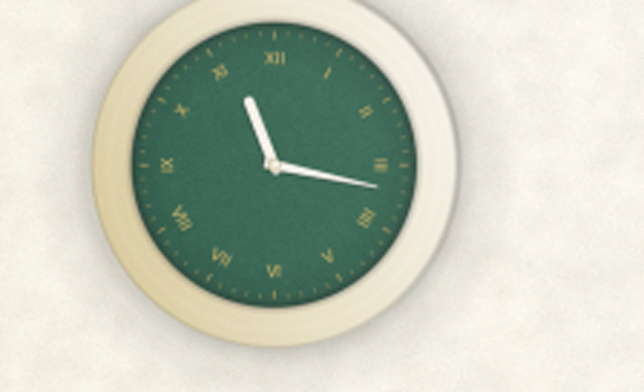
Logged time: 11,17
